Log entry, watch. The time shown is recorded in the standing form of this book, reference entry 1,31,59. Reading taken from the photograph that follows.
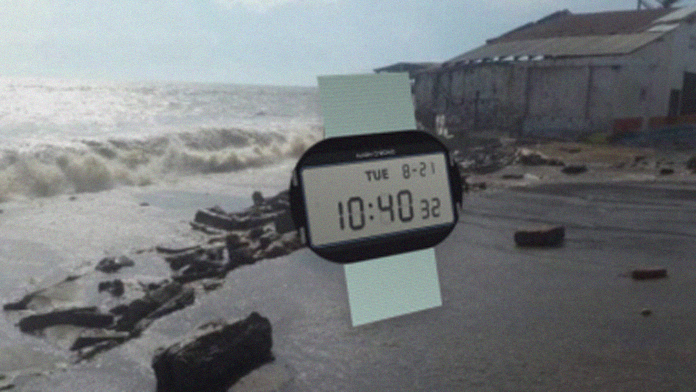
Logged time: 10,40,32
